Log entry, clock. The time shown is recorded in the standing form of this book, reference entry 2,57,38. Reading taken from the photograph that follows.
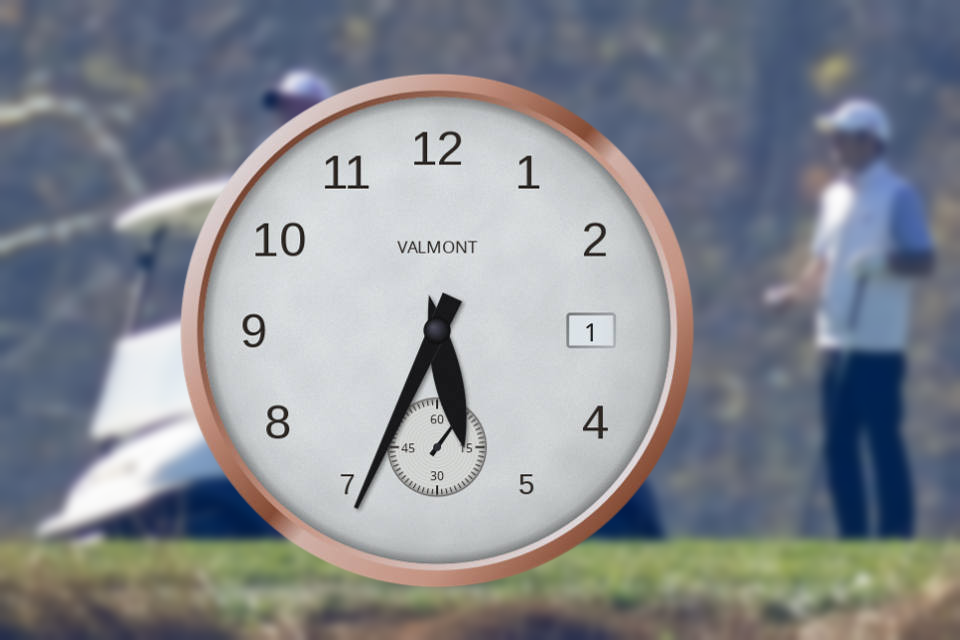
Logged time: 5,34,06
